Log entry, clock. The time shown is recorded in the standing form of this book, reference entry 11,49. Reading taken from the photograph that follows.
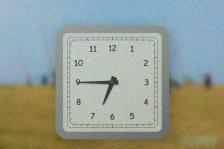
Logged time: 6,45
